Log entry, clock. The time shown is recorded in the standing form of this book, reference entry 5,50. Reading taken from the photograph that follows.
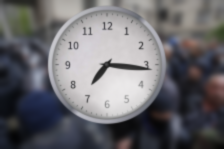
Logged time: 7,16
